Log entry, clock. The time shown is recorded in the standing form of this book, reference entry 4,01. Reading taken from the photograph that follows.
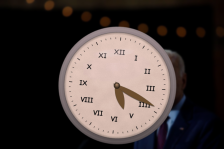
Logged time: 5,19
